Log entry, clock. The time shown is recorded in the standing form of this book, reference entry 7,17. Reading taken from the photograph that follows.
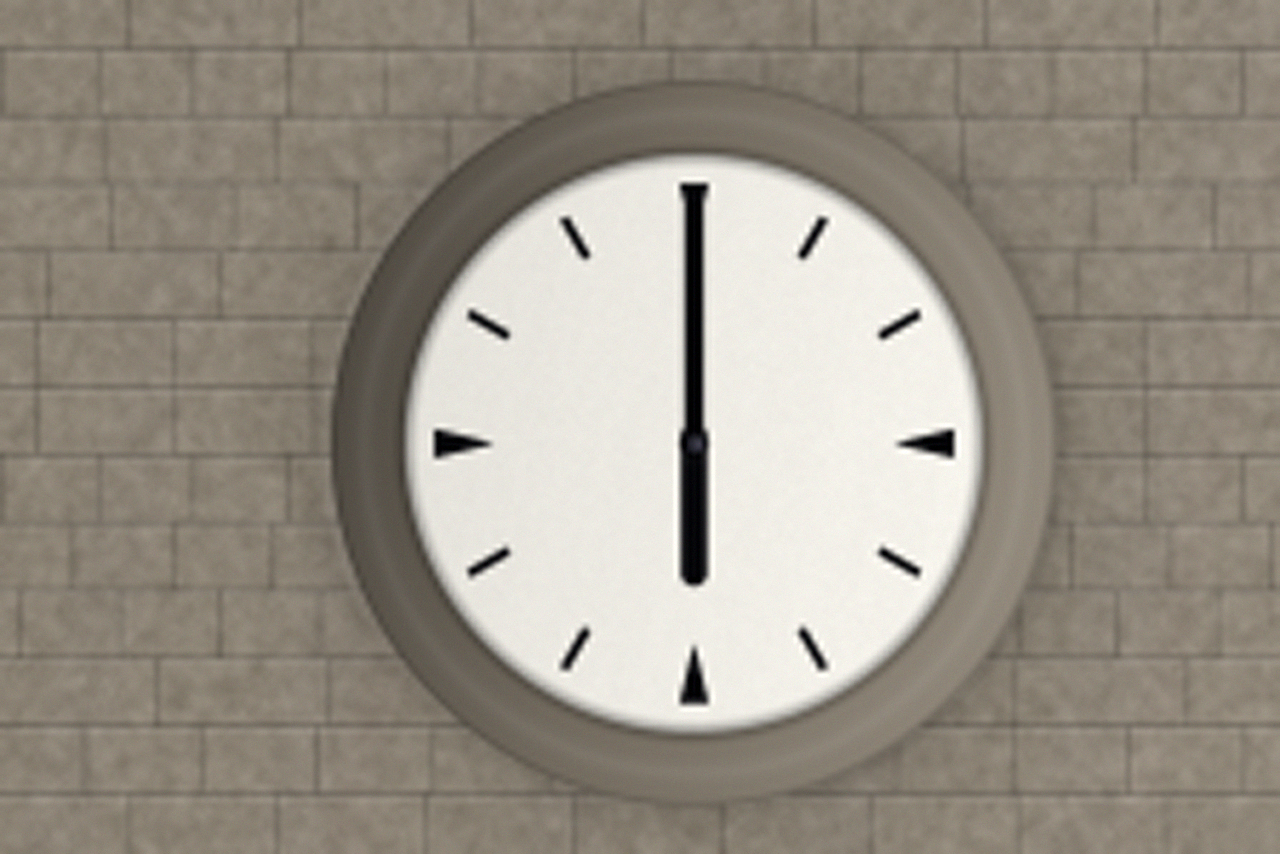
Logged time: 6,00
